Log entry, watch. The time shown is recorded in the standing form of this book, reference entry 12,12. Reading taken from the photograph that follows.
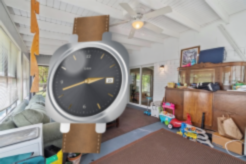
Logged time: 2,42
